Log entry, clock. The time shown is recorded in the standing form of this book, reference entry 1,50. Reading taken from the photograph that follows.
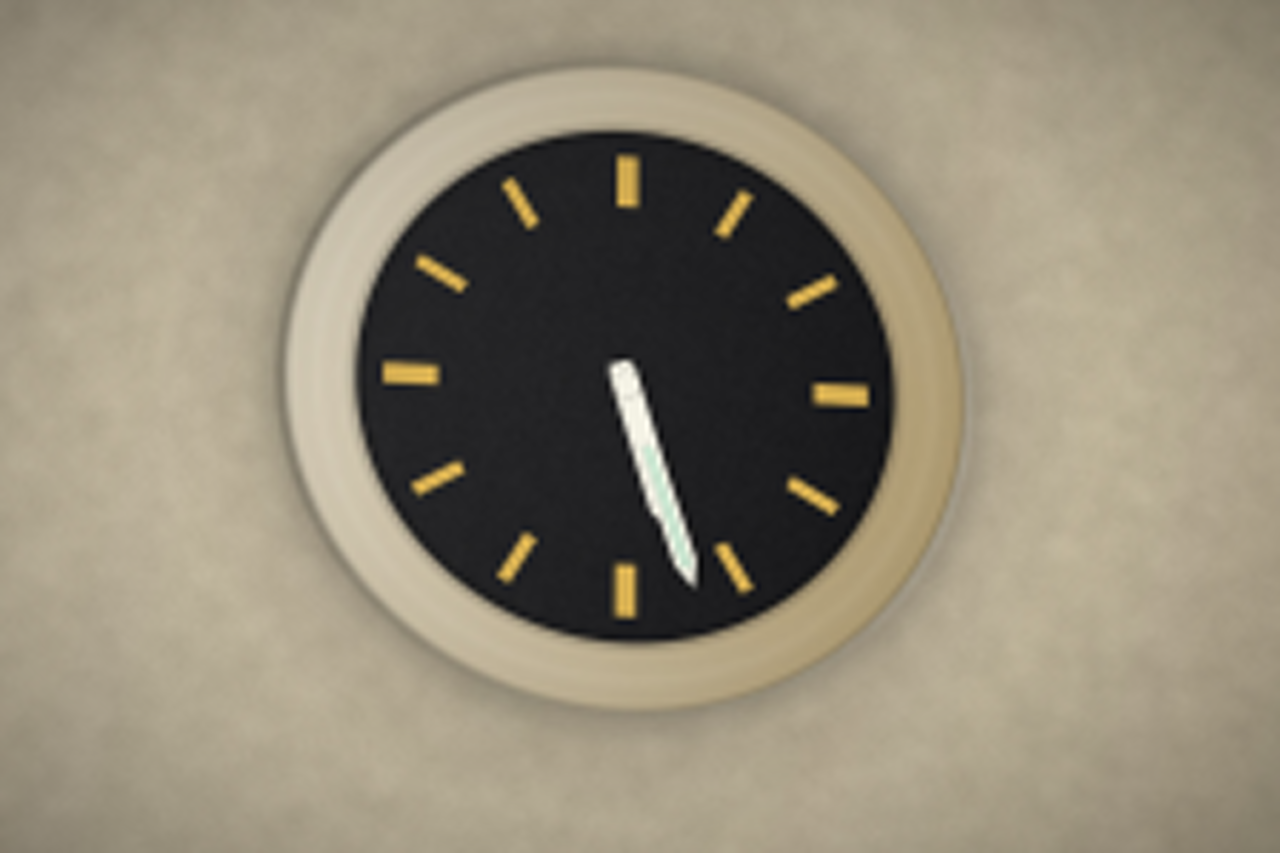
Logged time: 5,27
